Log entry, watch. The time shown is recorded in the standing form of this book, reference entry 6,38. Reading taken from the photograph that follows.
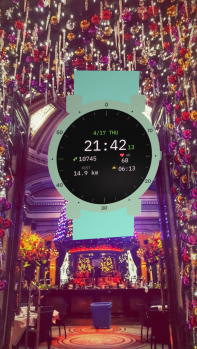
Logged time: 21,42
